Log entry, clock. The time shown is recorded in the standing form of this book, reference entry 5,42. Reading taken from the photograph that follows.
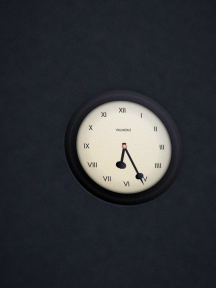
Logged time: 6,26
